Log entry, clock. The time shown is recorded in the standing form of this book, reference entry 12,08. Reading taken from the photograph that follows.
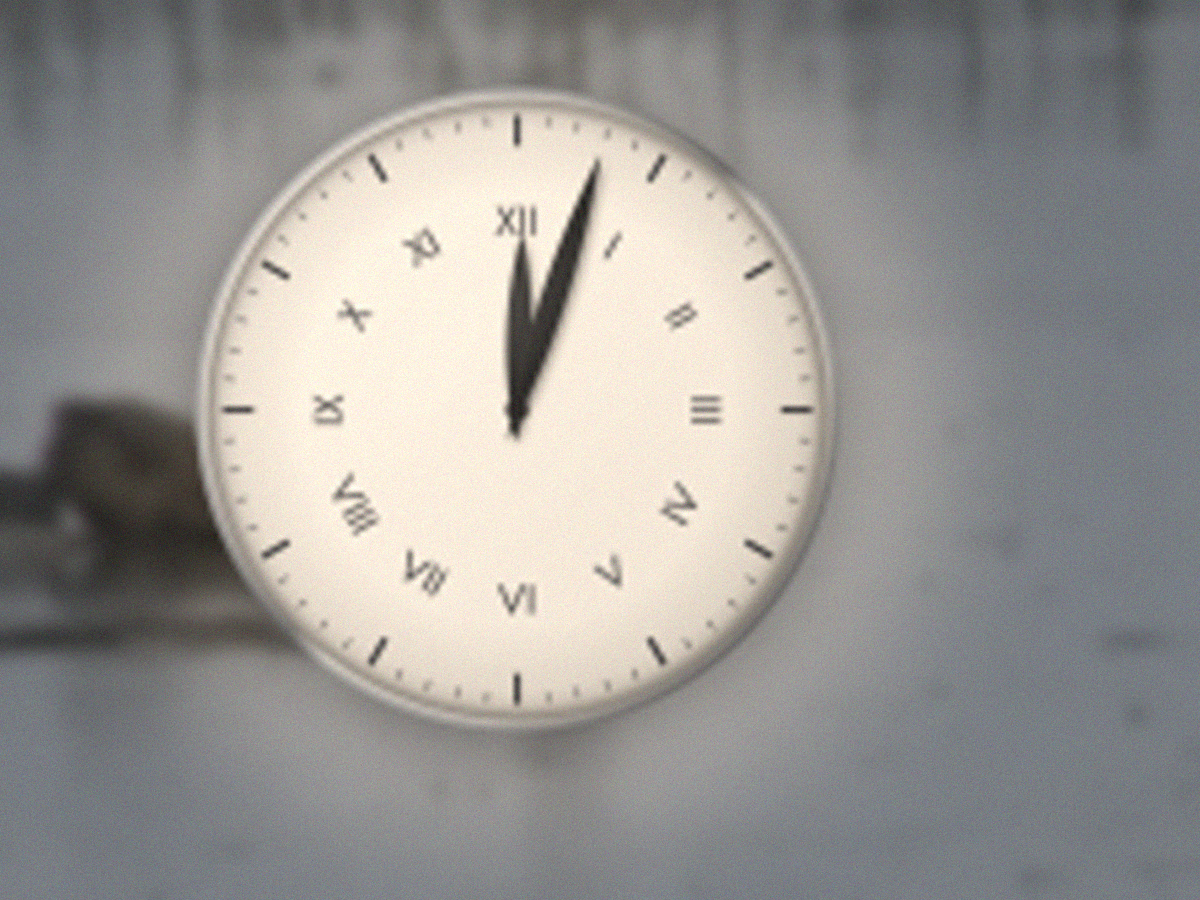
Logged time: 12,03
